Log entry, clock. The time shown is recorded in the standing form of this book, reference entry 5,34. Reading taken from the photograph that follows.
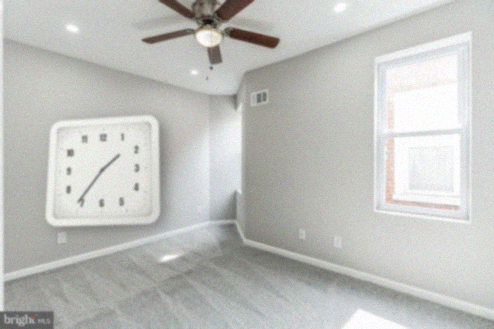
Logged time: 1,36
